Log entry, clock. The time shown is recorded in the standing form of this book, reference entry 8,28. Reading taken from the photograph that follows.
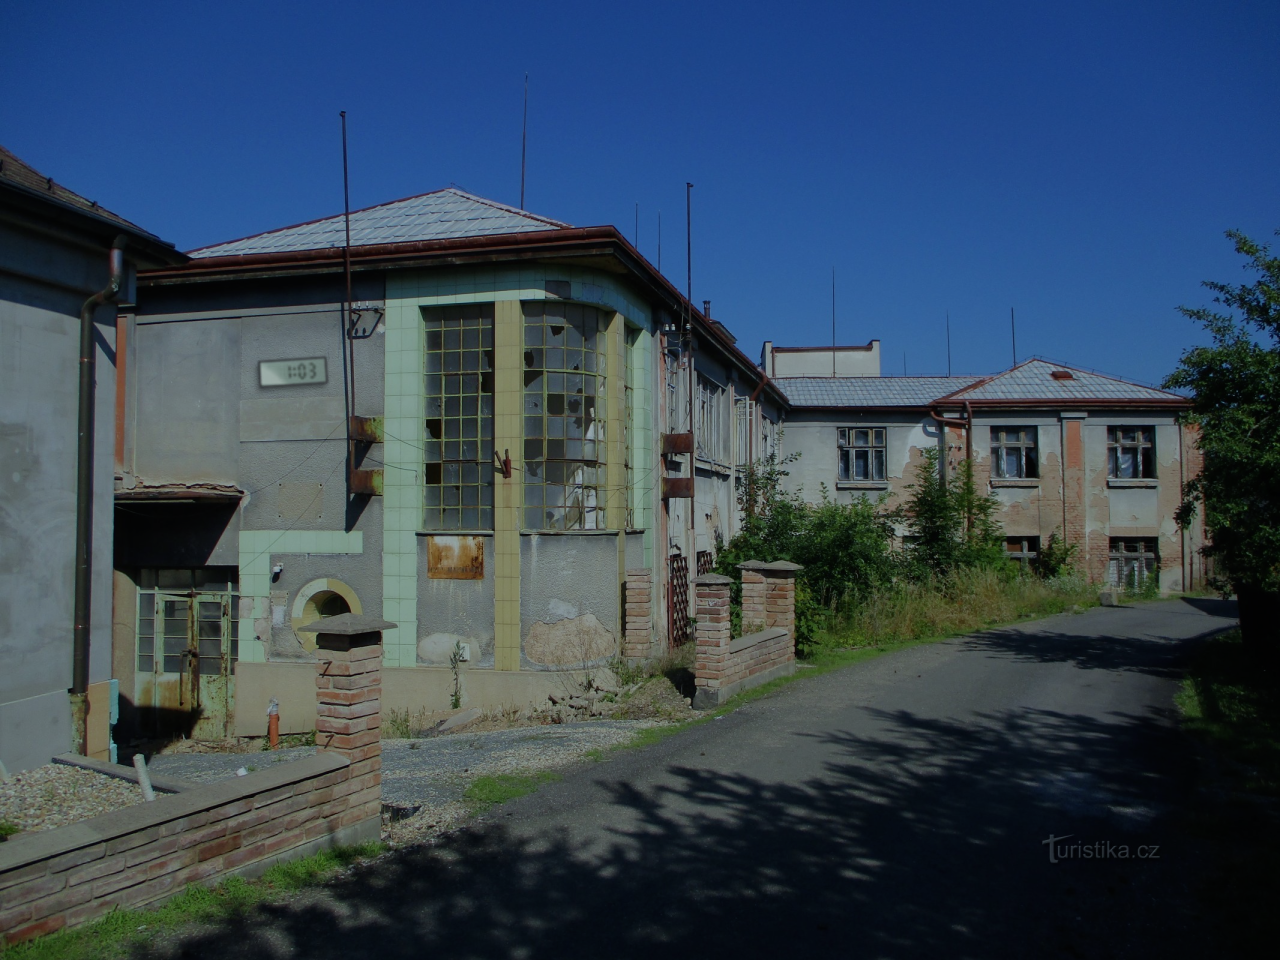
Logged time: 1,03
